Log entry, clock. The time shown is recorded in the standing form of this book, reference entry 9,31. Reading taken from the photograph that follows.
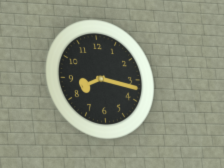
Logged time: 8,17
